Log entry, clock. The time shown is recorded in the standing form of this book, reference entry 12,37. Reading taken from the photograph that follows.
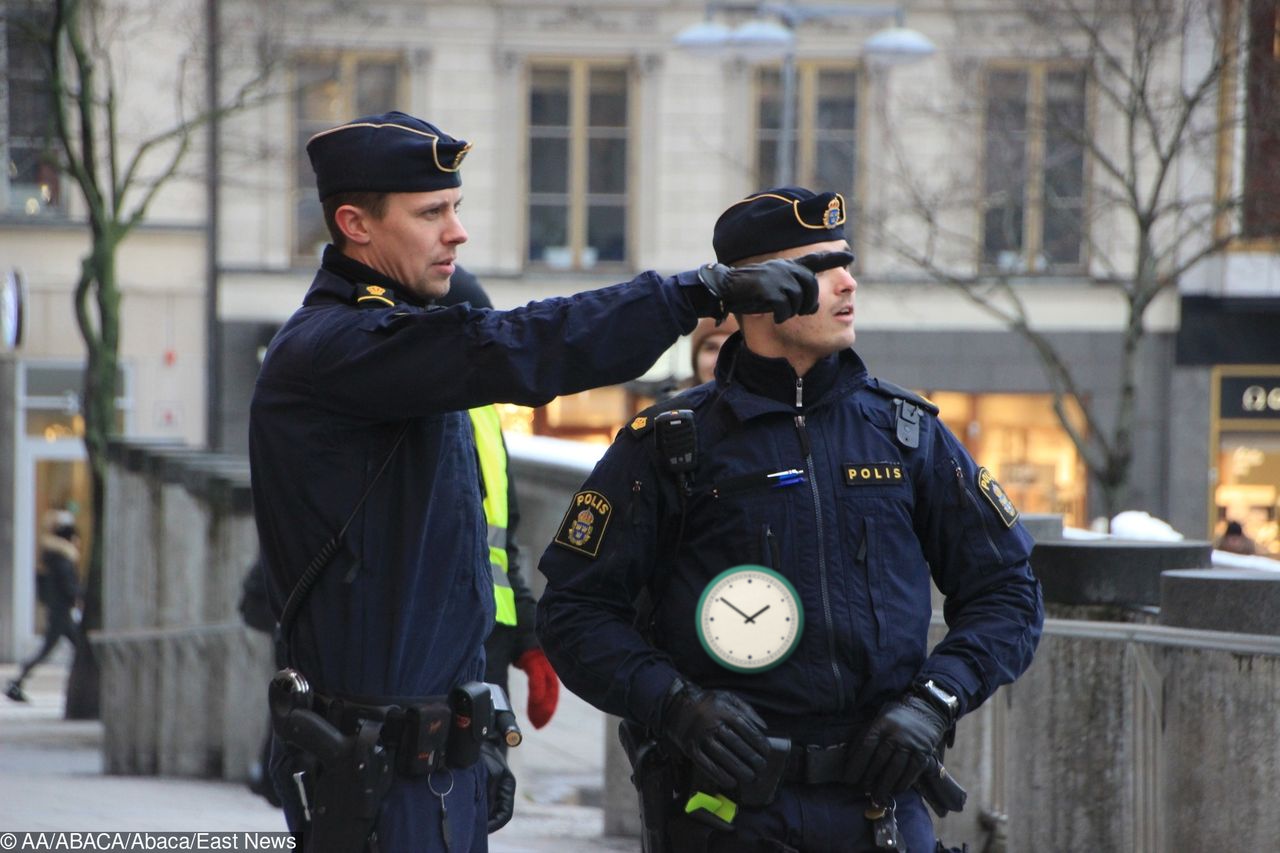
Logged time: 1,51
